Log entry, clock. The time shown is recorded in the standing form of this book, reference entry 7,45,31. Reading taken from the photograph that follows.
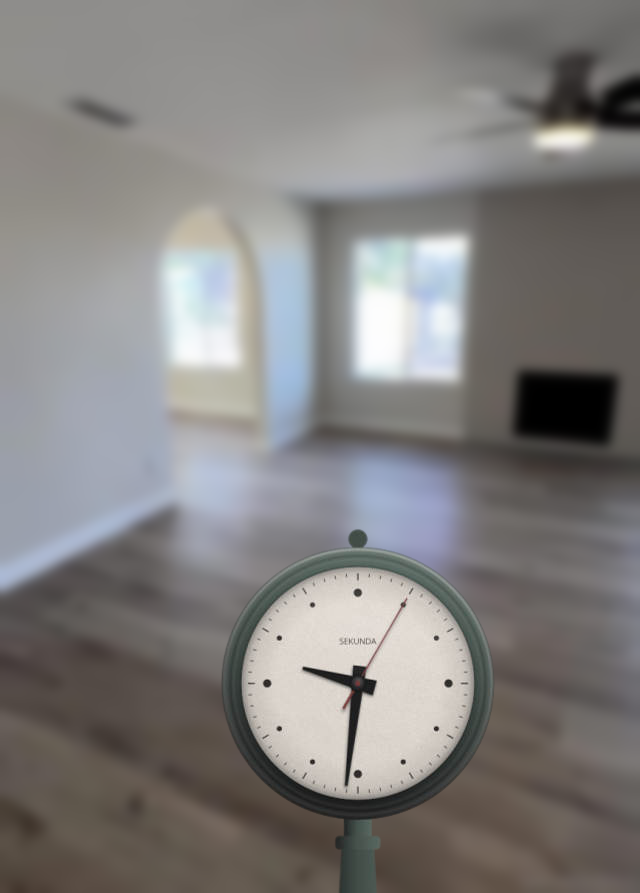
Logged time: 9,31,05
